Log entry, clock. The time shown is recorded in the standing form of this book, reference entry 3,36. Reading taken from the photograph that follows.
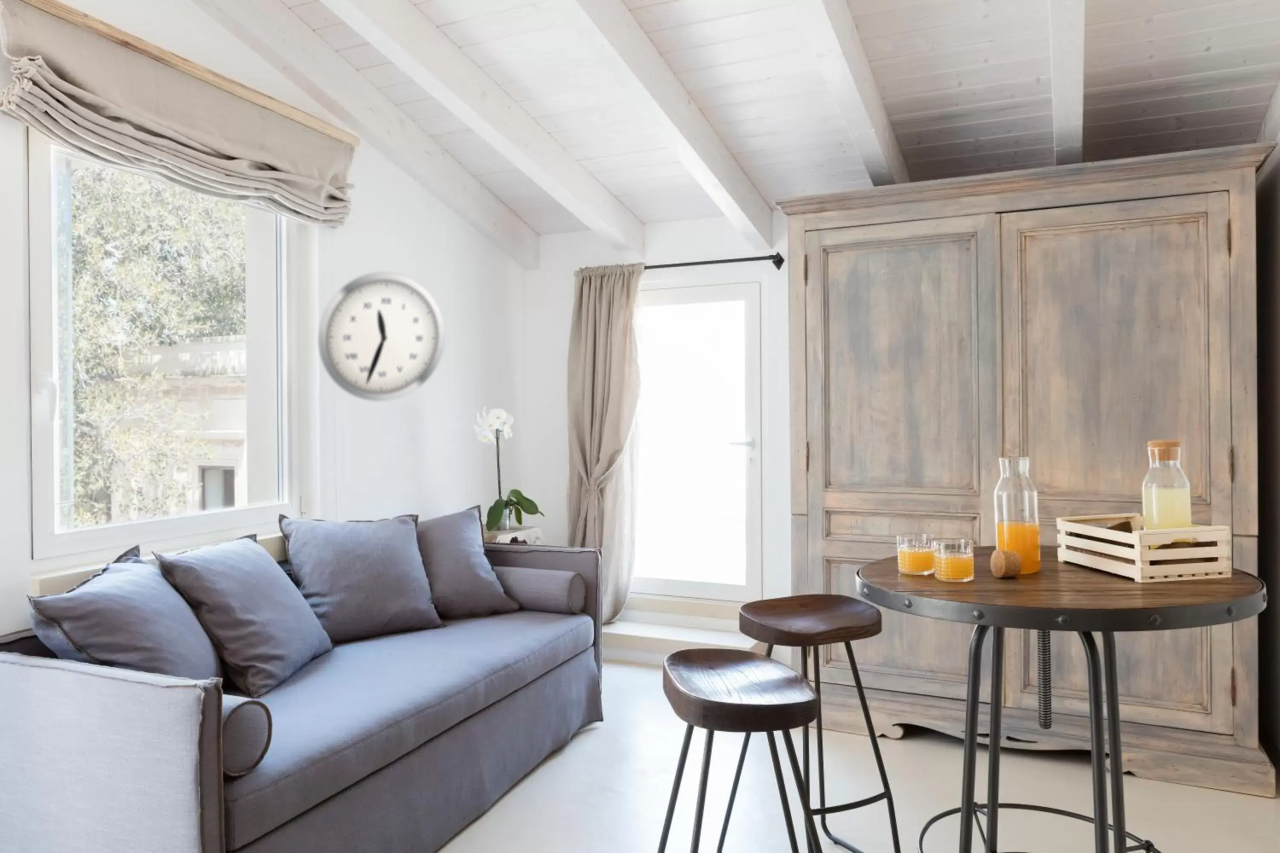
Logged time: 11,33
